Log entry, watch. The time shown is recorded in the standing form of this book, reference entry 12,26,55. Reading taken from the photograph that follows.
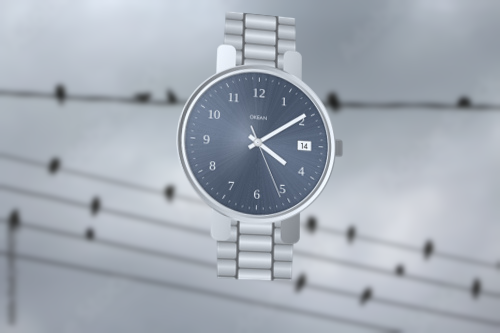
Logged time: 4,09,26
